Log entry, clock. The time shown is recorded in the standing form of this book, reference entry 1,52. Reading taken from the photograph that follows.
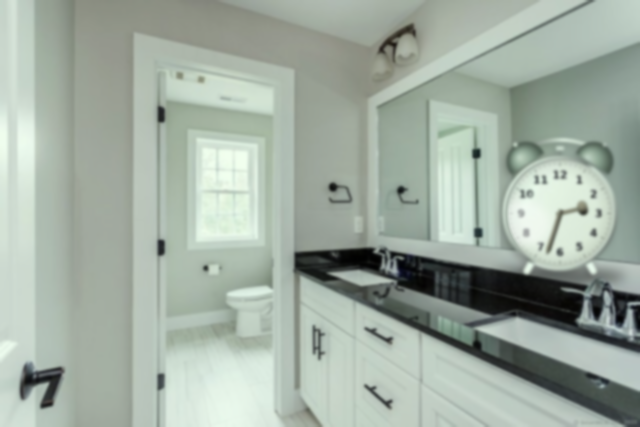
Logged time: 2,33
